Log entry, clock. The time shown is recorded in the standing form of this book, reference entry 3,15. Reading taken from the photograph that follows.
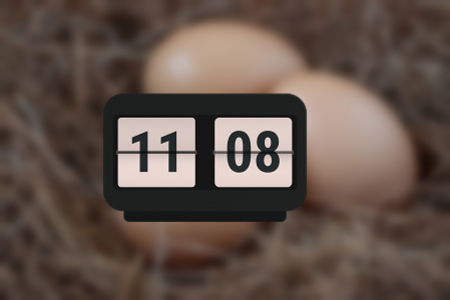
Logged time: 11,08
